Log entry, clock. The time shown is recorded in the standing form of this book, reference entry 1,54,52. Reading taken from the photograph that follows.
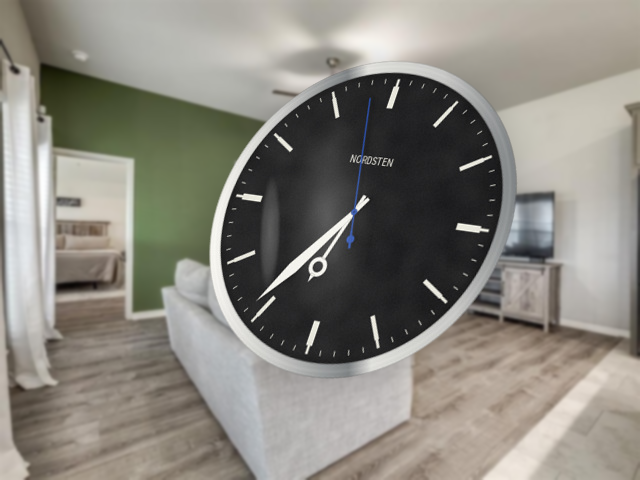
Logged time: 6,35,58
